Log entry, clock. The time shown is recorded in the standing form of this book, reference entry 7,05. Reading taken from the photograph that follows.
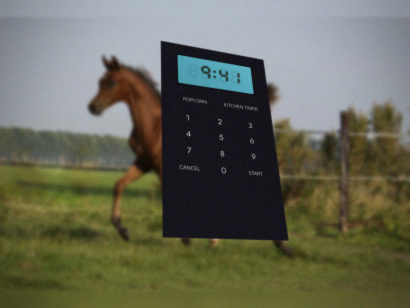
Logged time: 9,41
